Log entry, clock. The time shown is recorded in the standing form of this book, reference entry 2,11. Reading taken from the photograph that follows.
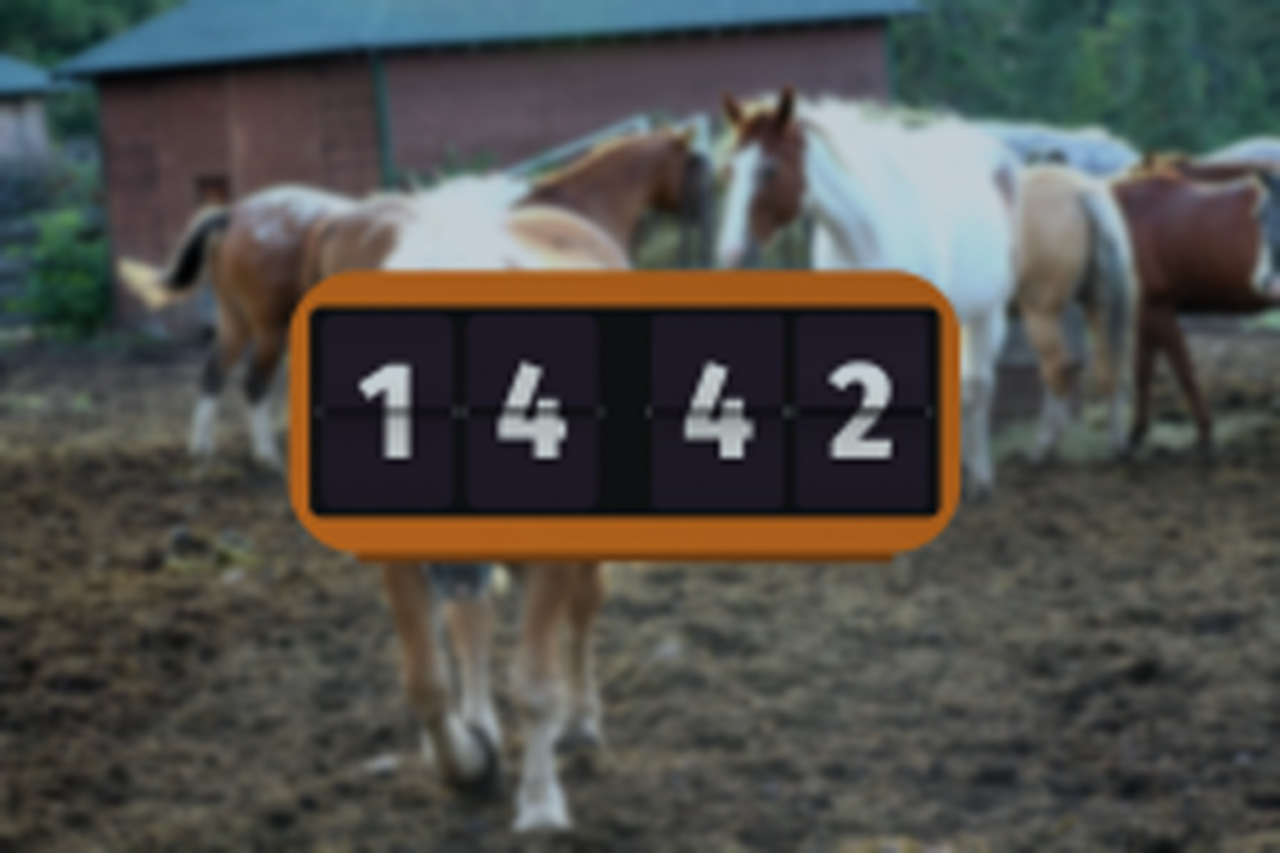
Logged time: 14,42
